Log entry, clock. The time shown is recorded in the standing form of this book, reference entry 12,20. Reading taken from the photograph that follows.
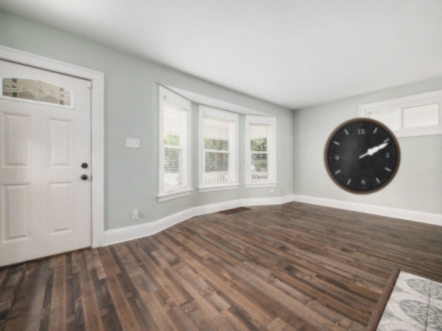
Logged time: 2,11
